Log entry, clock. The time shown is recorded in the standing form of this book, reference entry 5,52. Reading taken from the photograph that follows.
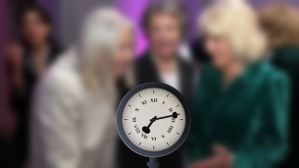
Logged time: 7,13
